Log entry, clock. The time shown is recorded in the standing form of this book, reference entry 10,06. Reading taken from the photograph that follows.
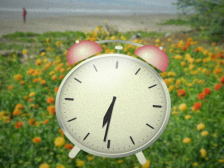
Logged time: 6,31
